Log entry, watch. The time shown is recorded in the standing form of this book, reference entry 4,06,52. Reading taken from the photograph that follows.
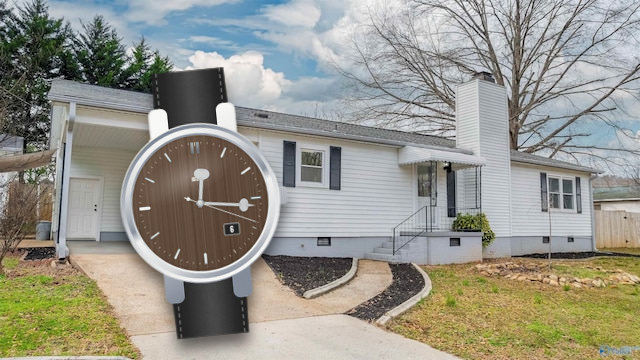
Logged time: 12,16,19
